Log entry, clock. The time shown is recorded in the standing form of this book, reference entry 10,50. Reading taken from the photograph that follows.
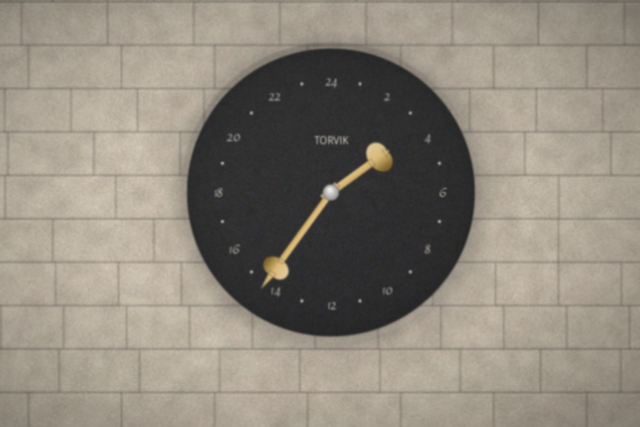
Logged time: 3,36
